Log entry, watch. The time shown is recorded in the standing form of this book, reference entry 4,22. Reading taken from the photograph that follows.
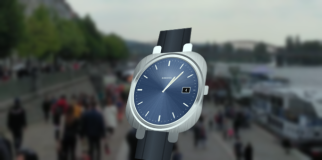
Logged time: 1,07
